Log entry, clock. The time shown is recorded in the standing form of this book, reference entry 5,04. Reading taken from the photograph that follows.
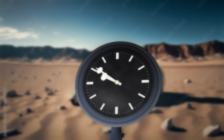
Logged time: 9,51
